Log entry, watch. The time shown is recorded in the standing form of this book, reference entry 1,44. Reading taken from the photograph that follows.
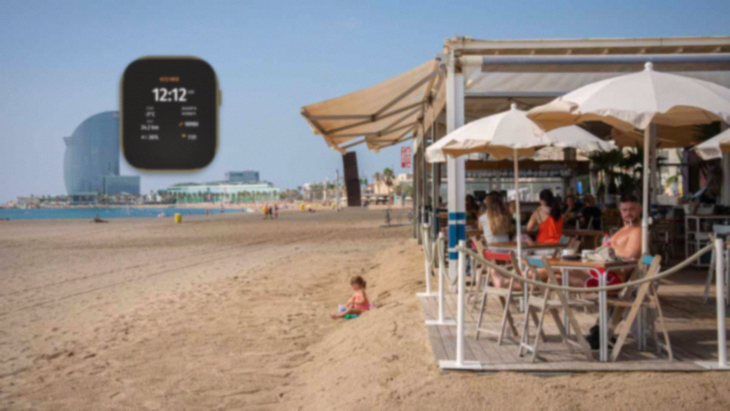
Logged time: 12,12
